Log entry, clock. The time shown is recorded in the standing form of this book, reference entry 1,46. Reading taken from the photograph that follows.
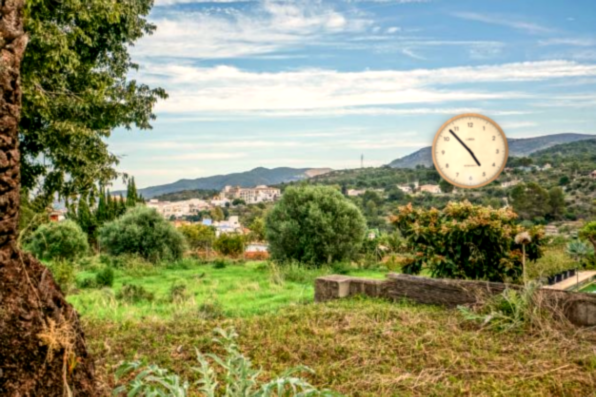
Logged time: 4,53
